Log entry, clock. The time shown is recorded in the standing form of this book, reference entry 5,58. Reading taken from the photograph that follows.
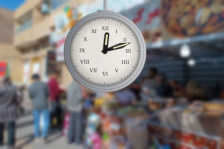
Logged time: 12,12
